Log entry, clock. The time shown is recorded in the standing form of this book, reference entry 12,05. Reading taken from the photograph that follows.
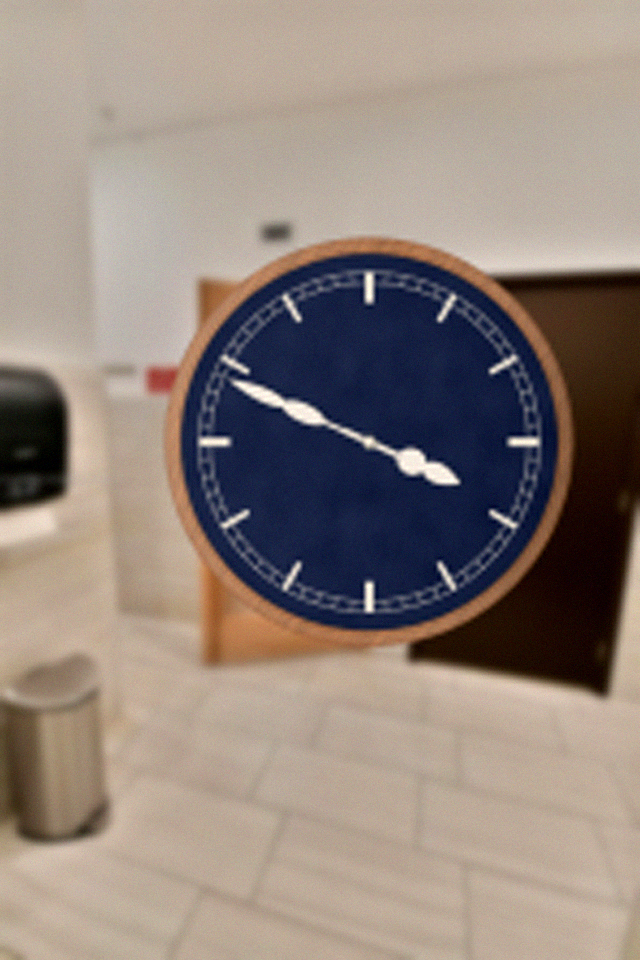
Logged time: 3,49
